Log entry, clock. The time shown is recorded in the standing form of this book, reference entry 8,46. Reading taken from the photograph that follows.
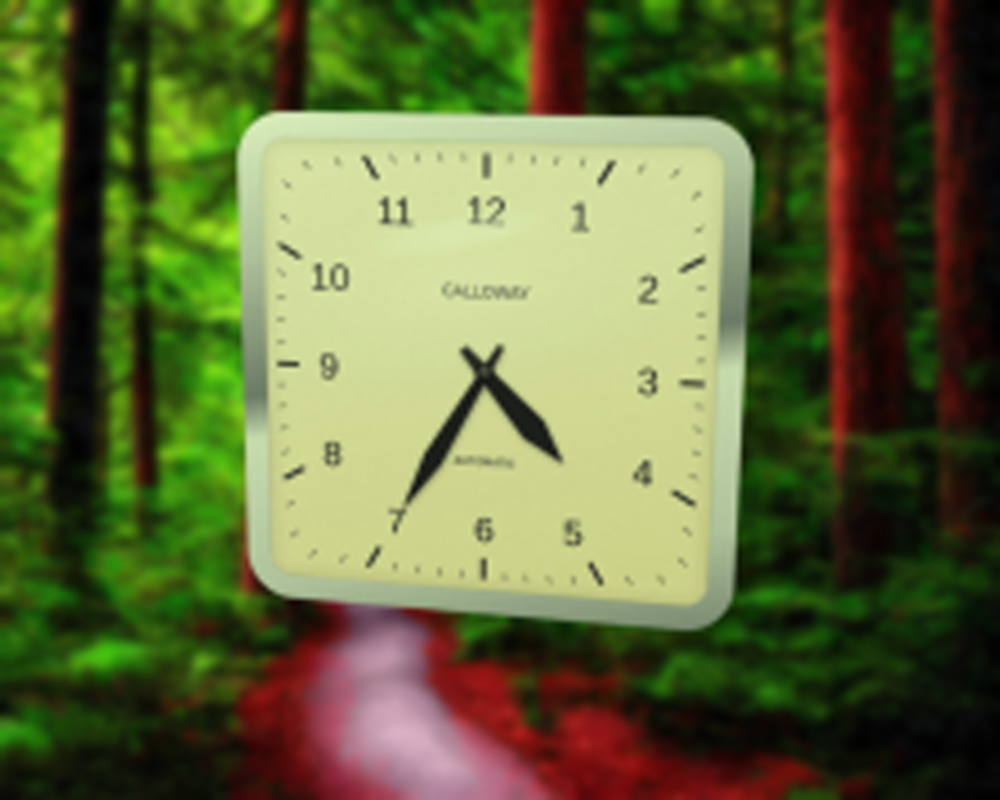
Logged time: 4,35
